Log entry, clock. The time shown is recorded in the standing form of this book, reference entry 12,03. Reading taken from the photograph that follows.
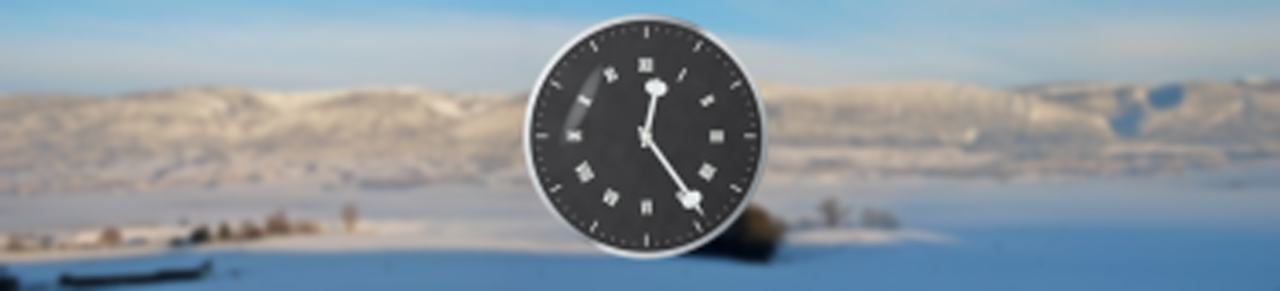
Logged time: 12,24
